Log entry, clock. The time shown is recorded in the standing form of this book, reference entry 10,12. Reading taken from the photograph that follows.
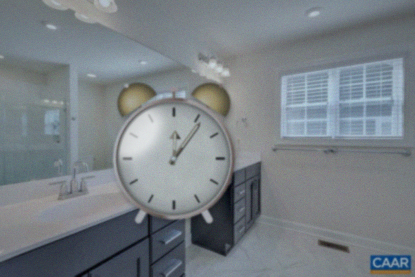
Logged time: 12,06
